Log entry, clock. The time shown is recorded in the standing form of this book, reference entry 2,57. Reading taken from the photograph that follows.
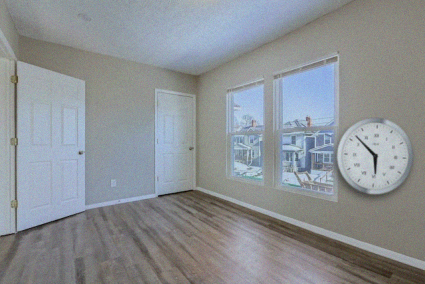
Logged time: 5,52
